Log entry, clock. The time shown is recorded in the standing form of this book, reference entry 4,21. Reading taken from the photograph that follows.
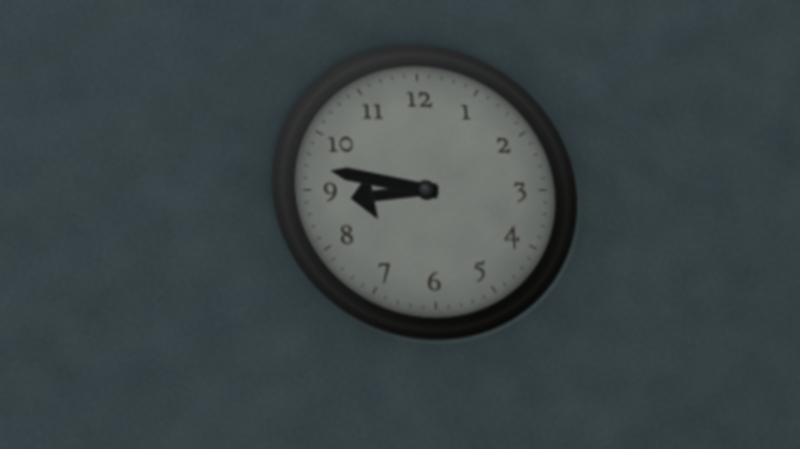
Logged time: 8,47
